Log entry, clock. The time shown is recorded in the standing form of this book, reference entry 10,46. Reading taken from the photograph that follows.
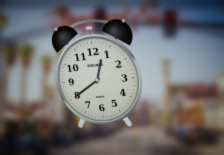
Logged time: 12,40
